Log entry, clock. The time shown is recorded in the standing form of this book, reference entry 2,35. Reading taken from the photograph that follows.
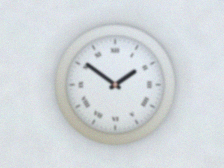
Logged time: 1,51
